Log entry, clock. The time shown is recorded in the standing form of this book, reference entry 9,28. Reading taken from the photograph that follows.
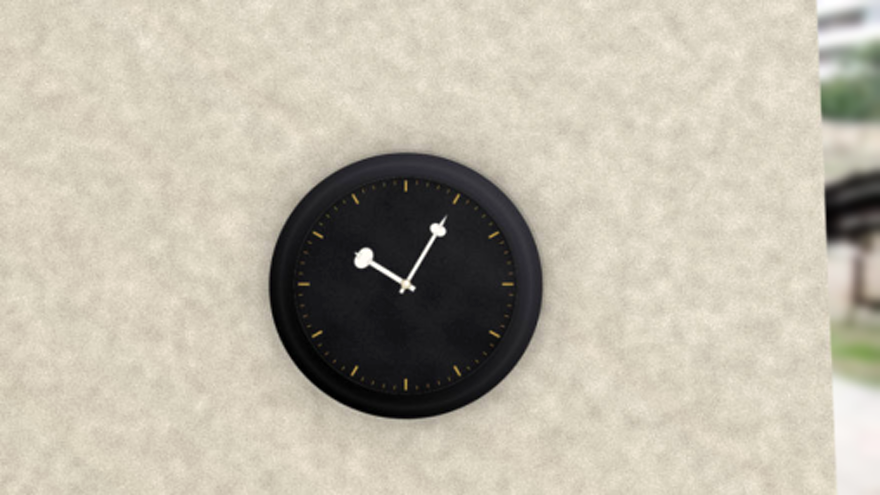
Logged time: 10,05
